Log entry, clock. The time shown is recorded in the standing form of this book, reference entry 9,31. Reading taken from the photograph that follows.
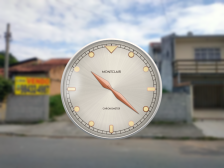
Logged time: 10,22
